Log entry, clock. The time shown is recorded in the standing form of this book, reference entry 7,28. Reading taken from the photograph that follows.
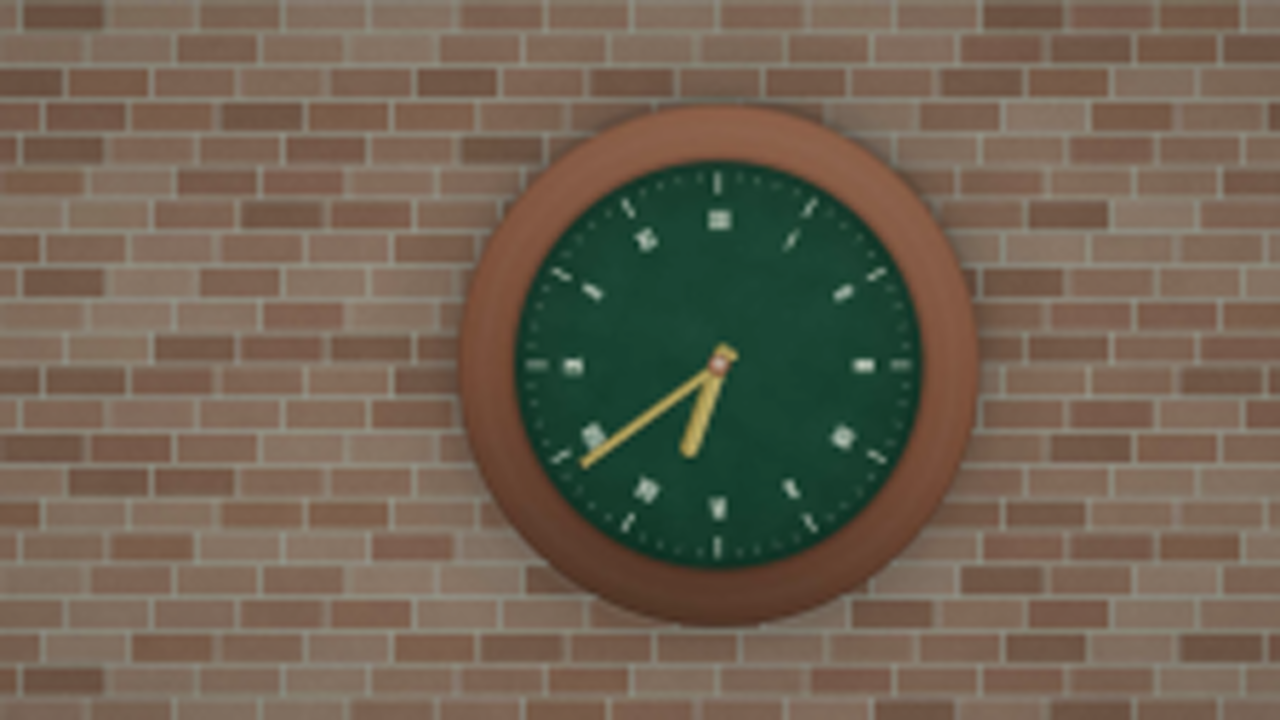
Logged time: 6,39
